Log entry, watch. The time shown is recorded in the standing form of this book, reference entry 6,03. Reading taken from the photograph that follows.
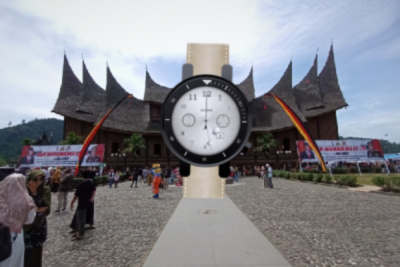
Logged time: 4,28
